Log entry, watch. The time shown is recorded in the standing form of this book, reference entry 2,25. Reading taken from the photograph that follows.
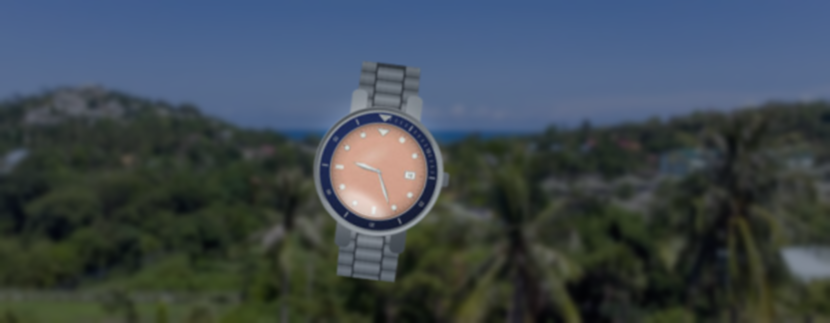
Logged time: 9,26
